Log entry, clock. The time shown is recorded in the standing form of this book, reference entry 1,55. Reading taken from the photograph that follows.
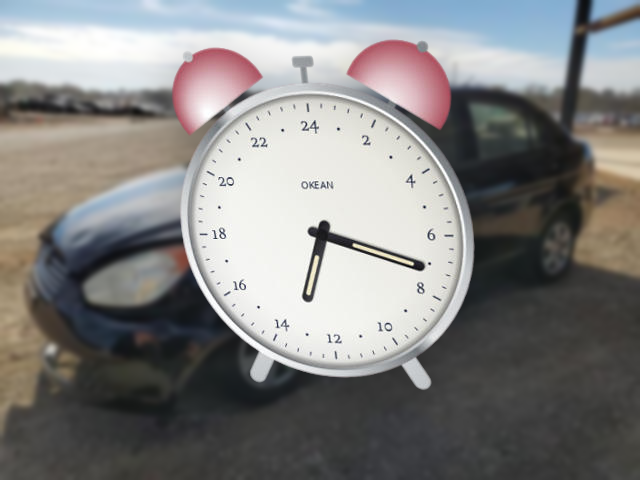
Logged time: 13,18
